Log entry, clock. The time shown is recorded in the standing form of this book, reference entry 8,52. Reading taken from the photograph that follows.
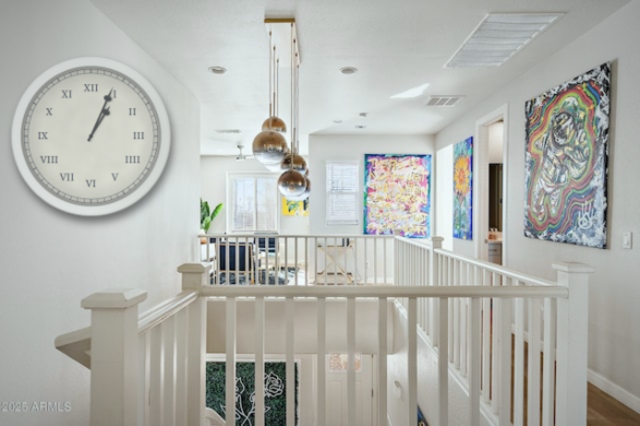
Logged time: 1,04
